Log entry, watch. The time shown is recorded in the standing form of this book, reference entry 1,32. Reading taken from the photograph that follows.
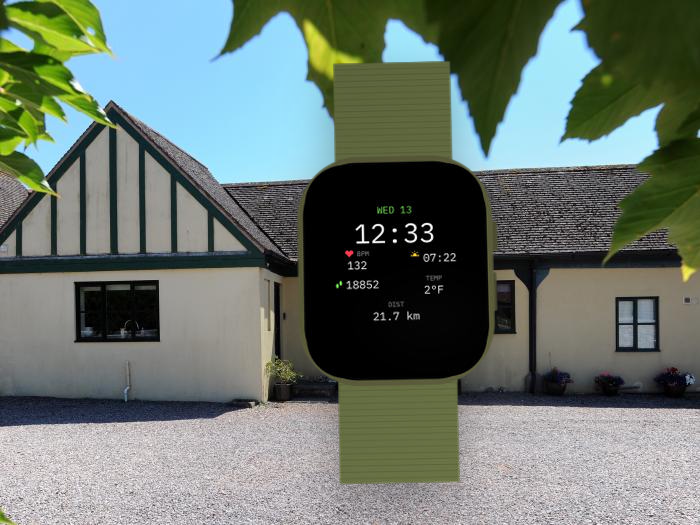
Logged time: 12,33
